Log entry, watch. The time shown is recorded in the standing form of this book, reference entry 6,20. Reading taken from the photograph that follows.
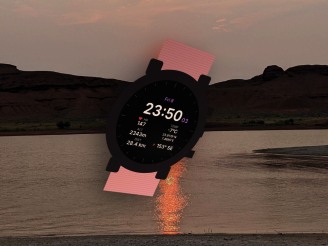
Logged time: 23,50
